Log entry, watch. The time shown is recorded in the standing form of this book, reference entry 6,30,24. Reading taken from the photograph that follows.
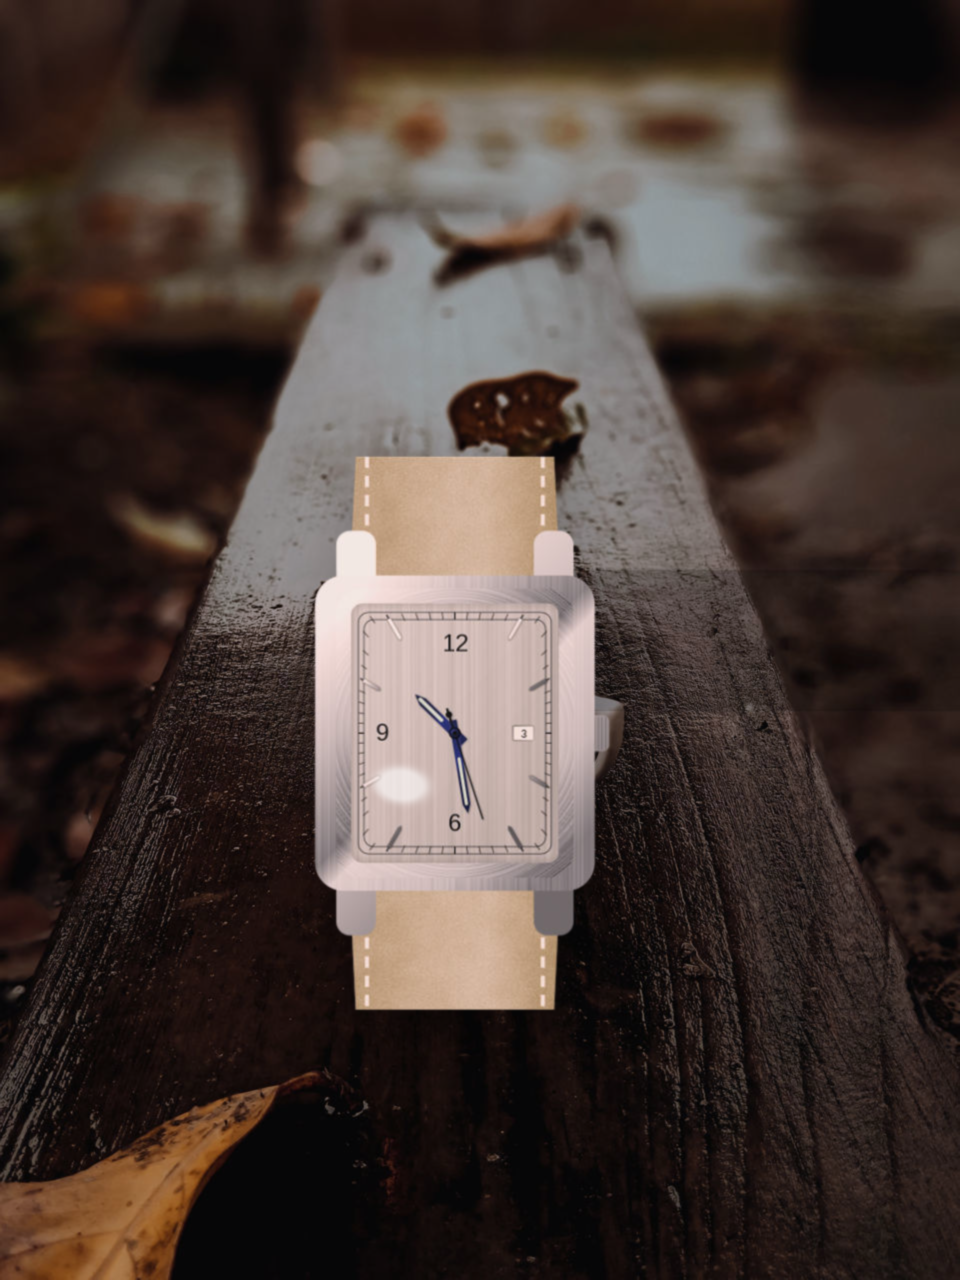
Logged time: 10,28,27
